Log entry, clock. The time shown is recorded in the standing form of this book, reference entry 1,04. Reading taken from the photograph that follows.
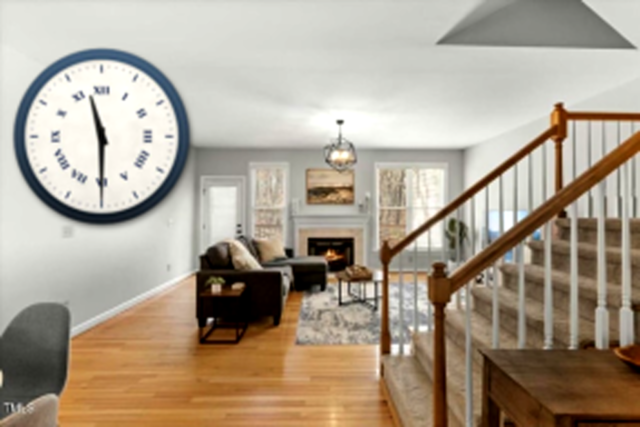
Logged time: 11,30
